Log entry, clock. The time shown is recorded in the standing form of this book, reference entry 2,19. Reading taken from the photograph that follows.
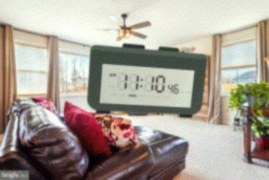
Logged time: 11,10
